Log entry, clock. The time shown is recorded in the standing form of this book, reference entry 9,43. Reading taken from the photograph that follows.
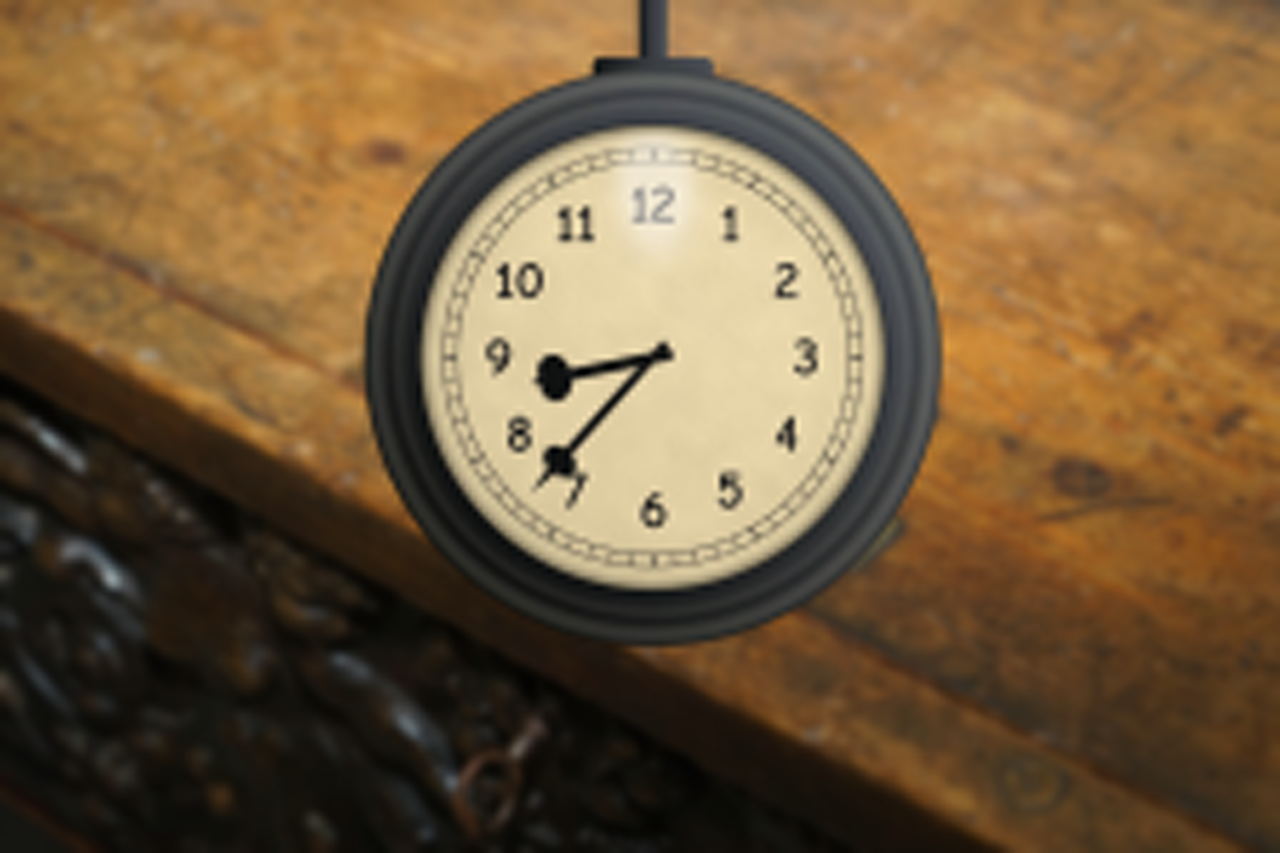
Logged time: 8,37
